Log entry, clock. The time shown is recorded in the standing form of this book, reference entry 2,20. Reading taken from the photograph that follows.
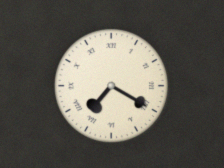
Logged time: 7,20
